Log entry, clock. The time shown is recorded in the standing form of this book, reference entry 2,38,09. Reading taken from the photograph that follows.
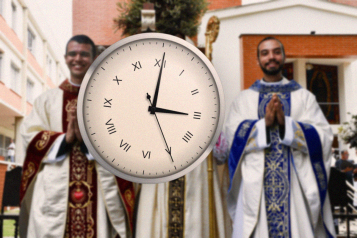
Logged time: 3,00,25
